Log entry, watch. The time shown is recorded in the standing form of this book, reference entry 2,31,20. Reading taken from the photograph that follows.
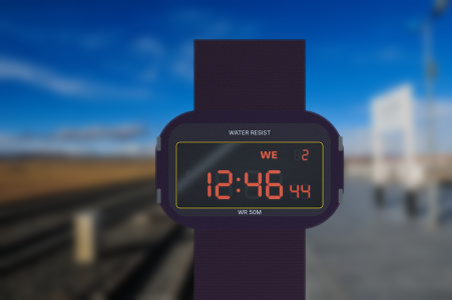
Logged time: 12,46,44
